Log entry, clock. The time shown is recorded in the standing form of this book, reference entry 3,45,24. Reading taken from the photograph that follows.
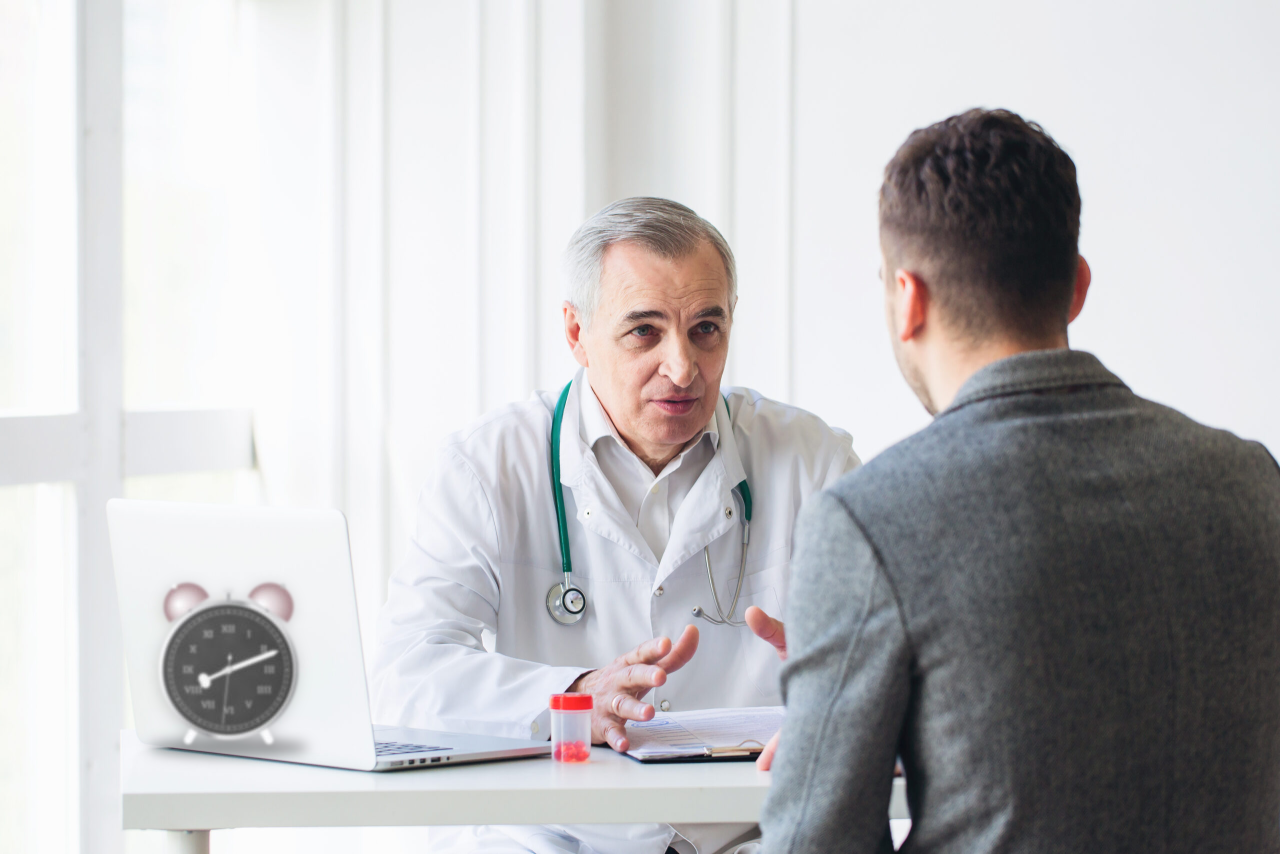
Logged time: 8,11,31
